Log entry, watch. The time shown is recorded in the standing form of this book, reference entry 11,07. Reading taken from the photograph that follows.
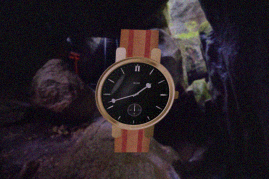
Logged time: 1,42
